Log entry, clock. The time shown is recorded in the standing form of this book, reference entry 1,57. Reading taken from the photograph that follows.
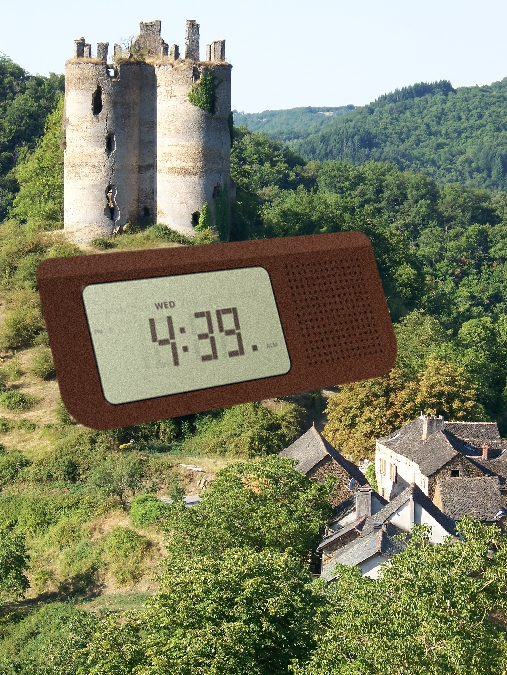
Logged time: 4,39
